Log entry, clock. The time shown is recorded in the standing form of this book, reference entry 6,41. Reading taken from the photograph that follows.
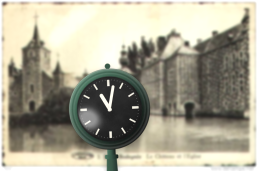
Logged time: 11,02
